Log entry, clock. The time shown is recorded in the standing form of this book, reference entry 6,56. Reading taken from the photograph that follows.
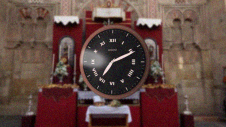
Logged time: 7,11
